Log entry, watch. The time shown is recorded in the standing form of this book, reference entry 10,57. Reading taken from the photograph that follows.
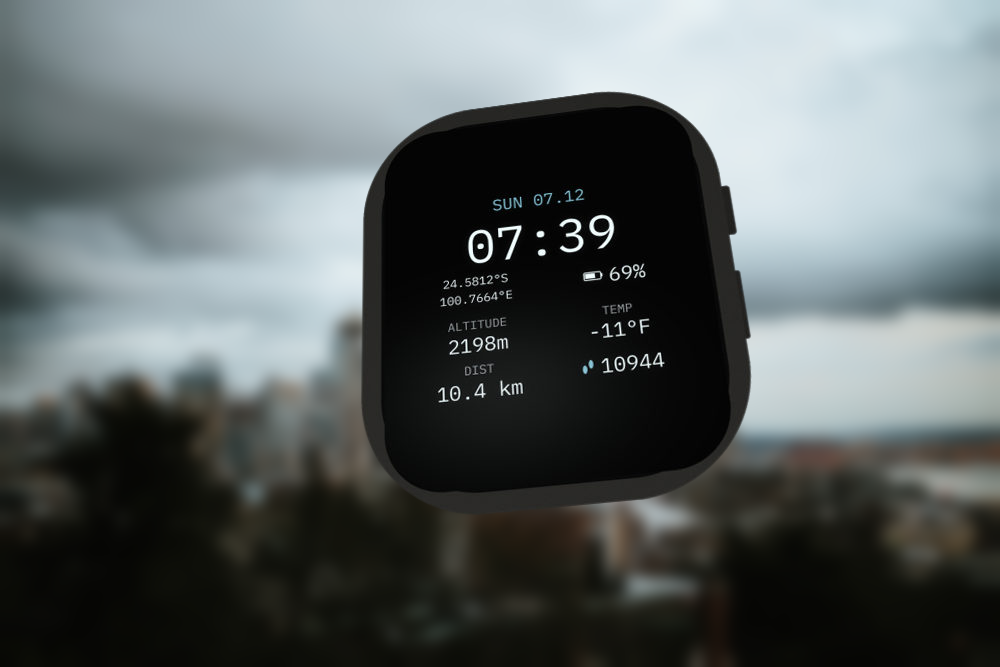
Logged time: 7,39
